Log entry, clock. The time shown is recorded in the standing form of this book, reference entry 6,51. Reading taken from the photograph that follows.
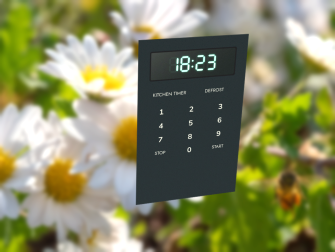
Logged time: 18,23
